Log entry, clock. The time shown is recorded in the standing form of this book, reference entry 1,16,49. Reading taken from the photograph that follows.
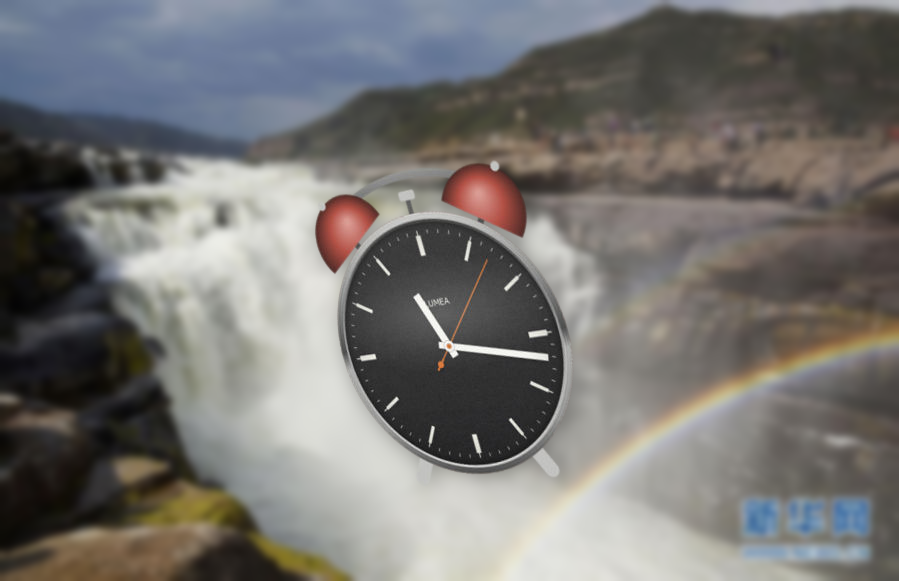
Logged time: 11,17,07
